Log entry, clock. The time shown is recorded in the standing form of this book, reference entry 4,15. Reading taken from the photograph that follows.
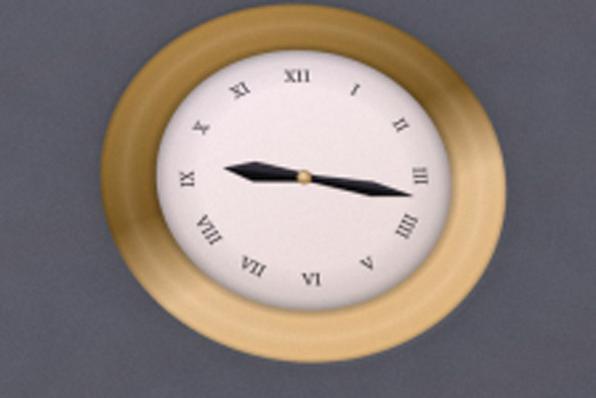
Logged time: 9,17
